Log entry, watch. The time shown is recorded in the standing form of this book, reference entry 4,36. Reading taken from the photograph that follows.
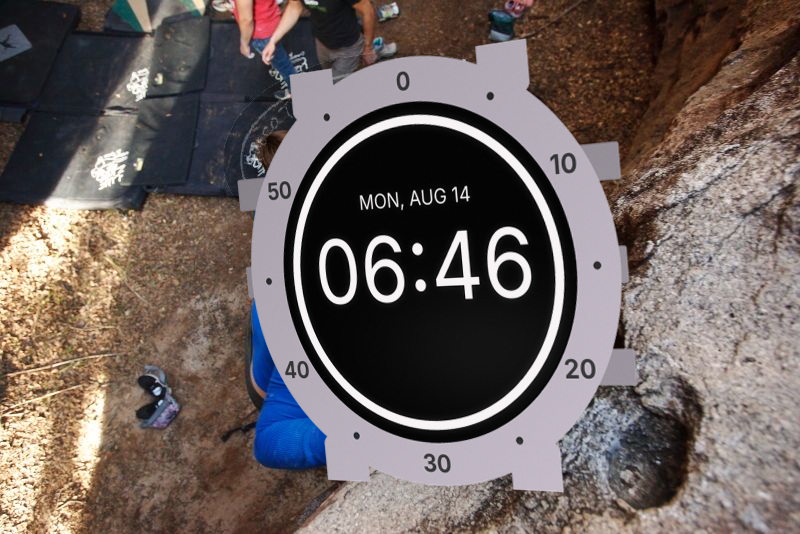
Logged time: 6,46
